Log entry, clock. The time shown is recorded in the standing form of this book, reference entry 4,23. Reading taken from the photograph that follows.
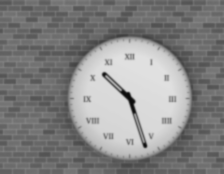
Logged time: 10,27
